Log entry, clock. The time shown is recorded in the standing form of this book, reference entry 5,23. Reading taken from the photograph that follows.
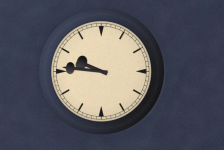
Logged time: 9,46
